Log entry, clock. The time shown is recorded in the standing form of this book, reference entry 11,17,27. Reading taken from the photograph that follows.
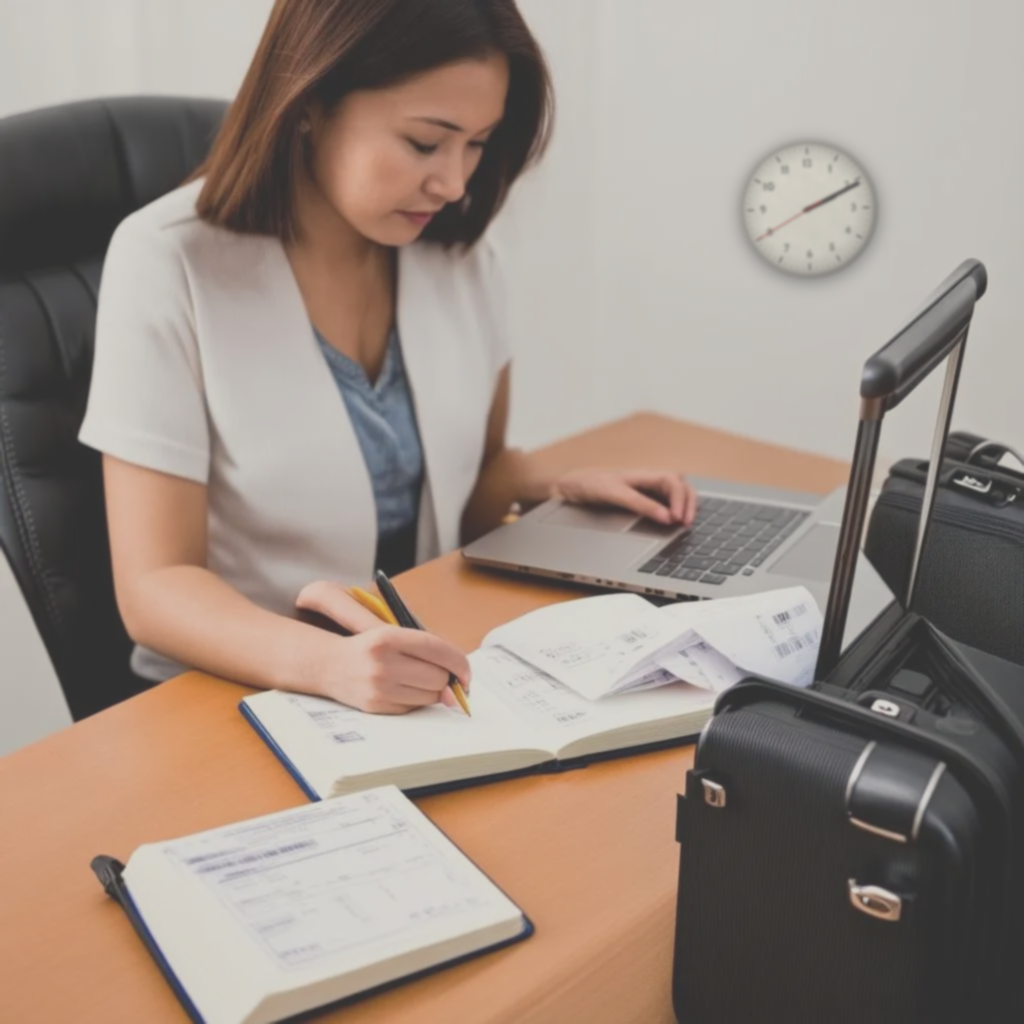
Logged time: 2,10,40
